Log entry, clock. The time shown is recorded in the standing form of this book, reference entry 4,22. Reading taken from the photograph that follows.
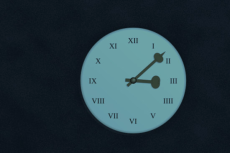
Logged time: 3,08
